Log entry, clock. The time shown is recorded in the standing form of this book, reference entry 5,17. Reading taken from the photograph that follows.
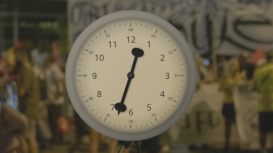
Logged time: 12,33
